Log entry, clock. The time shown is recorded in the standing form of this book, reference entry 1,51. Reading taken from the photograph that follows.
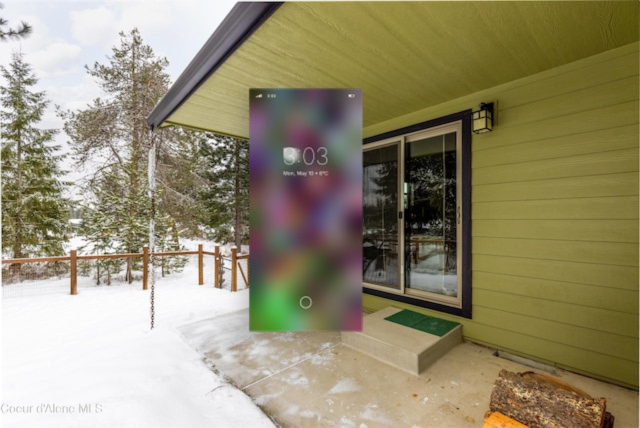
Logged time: 3,03
